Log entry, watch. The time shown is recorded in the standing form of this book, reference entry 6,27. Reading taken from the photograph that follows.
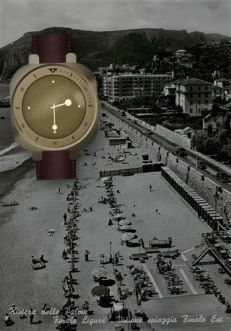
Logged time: 2,30
